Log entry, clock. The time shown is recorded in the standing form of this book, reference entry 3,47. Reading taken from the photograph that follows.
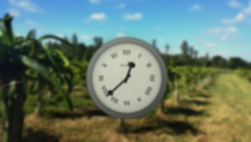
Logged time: 12,38
